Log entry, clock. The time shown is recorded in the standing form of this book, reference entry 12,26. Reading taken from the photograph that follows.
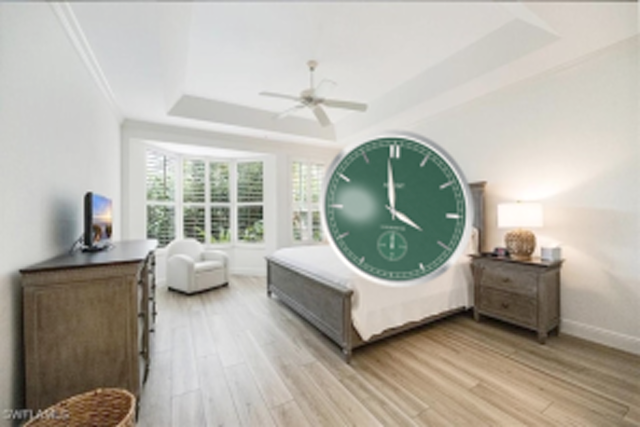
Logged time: 3,59
